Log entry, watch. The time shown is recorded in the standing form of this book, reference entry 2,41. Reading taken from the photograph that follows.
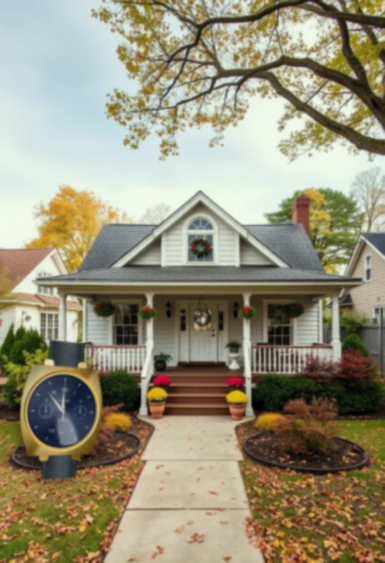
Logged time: 11,53
